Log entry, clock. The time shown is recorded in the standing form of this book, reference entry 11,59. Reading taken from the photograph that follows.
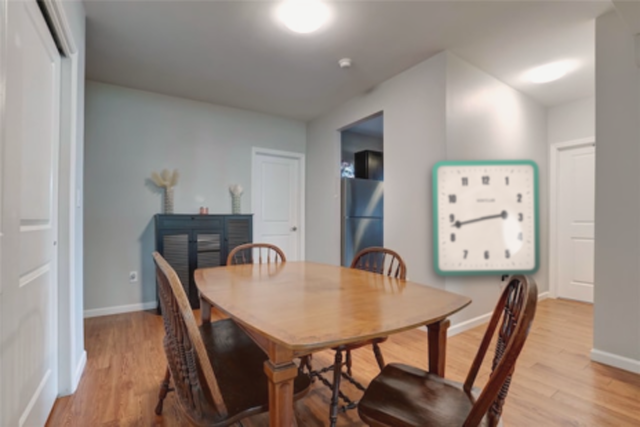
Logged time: 2,43
